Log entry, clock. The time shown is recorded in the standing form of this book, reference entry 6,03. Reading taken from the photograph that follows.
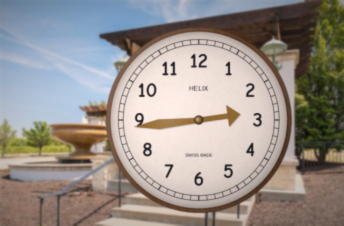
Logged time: 2,44
